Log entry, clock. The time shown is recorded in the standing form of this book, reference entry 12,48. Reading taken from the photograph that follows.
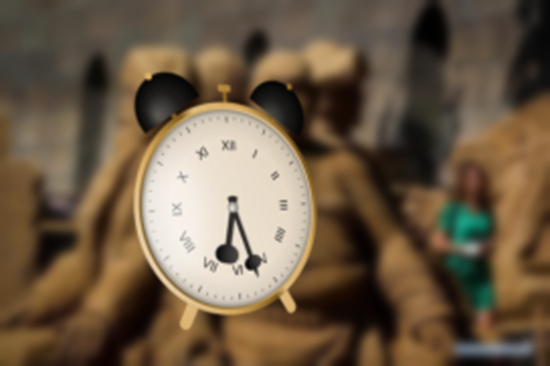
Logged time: 6,27
